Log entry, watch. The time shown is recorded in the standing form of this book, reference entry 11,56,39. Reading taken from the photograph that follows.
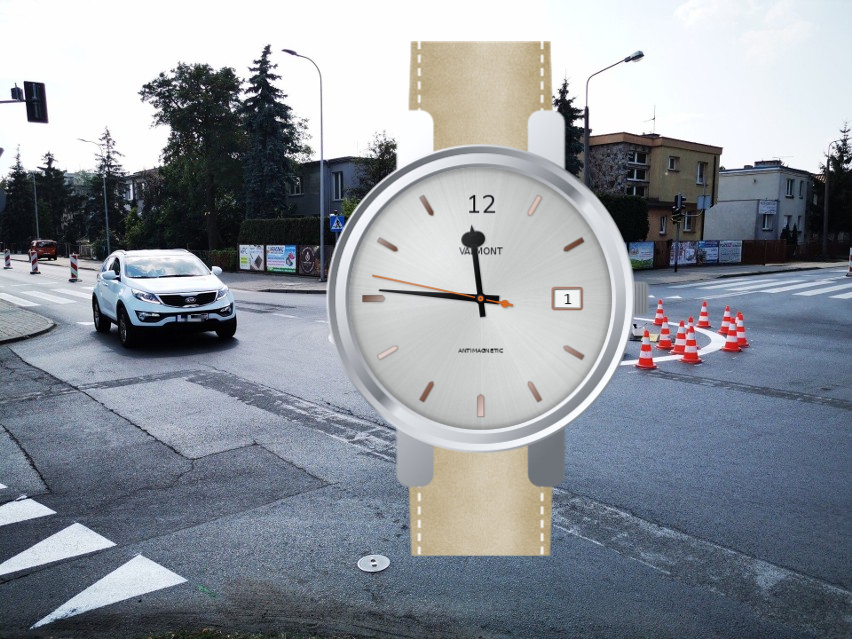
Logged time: 11,45,47
